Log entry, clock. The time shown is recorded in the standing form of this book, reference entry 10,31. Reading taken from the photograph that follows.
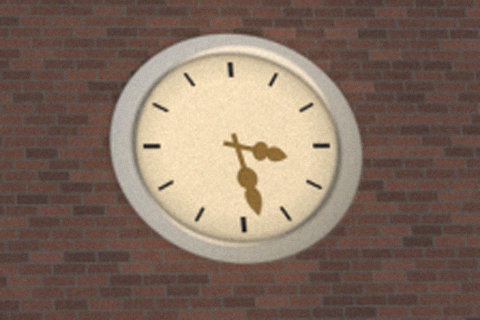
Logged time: 3,28
